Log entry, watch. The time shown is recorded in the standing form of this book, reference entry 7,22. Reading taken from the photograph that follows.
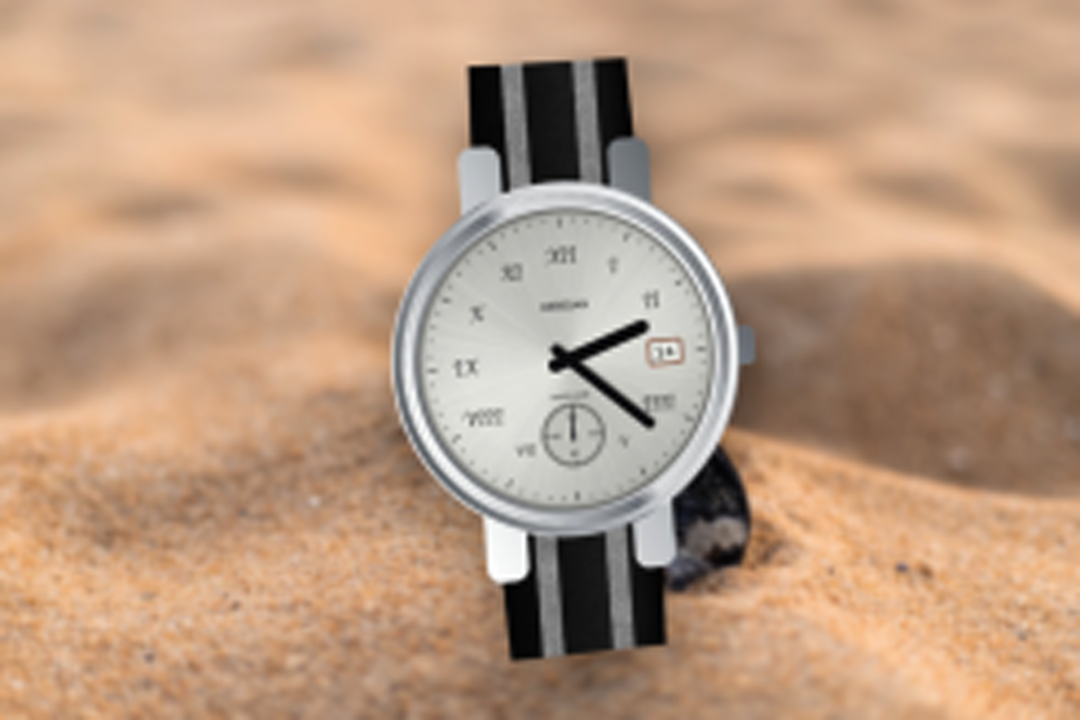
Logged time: 2,22
